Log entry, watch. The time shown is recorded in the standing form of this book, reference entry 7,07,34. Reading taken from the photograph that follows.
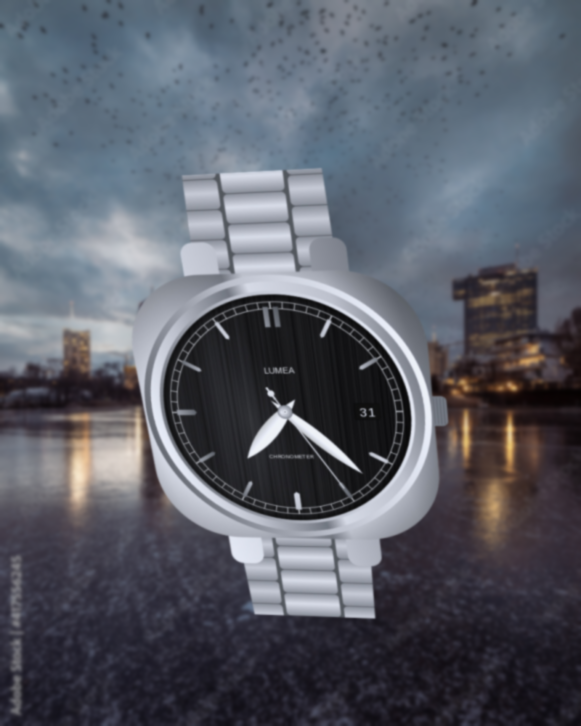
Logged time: 7,22,25
